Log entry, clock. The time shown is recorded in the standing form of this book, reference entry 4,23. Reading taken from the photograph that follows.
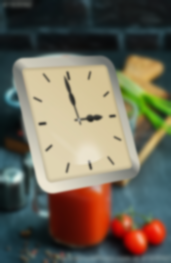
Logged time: 2,59
